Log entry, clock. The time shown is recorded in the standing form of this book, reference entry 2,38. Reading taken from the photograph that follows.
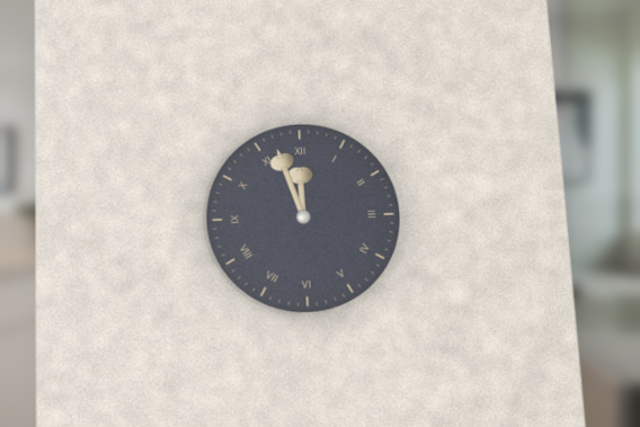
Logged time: 11,57
